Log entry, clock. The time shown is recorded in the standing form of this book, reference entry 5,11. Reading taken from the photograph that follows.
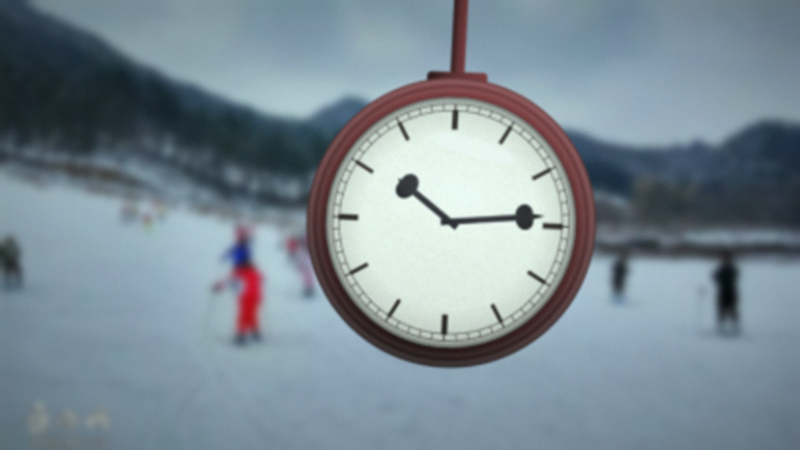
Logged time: 10,14
